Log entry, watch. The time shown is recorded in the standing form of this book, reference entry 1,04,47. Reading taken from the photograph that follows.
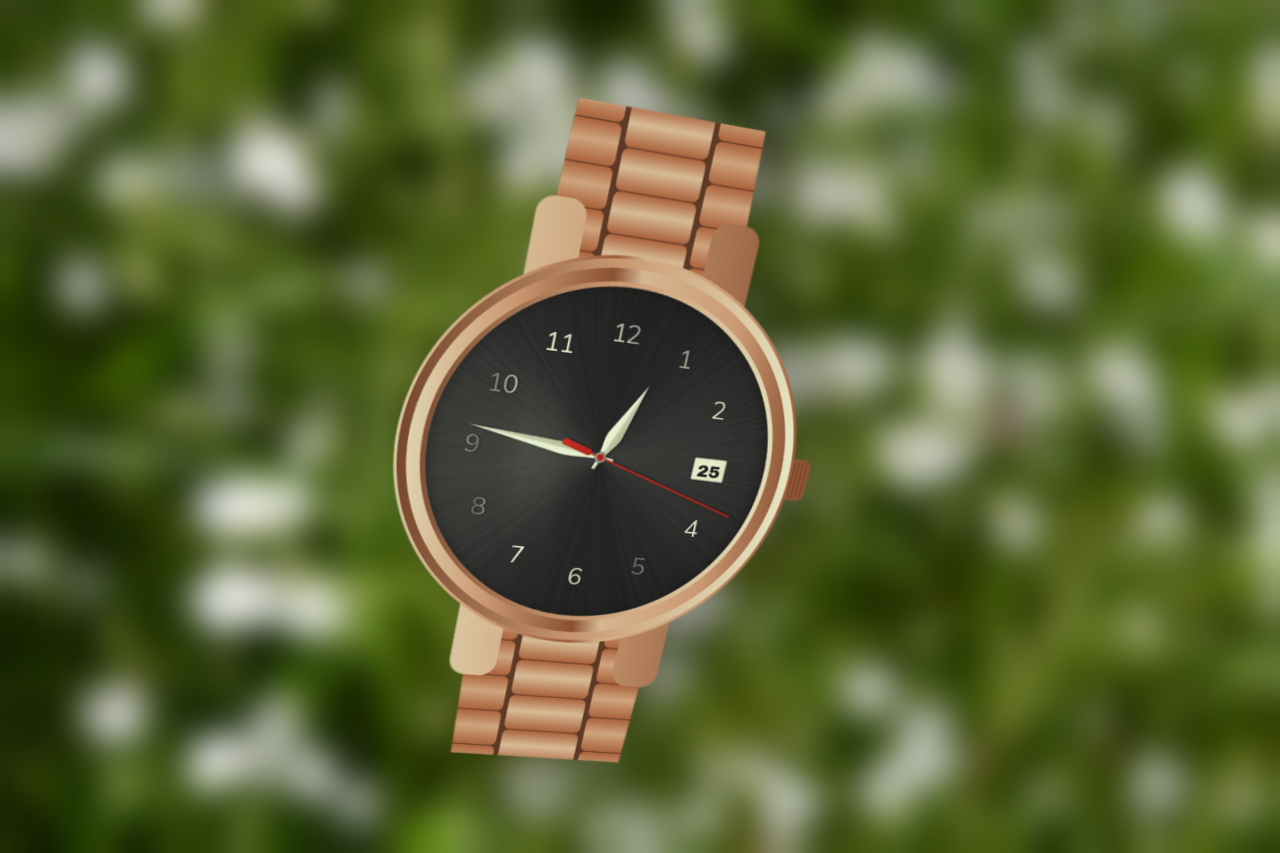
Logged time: 12,46,18
